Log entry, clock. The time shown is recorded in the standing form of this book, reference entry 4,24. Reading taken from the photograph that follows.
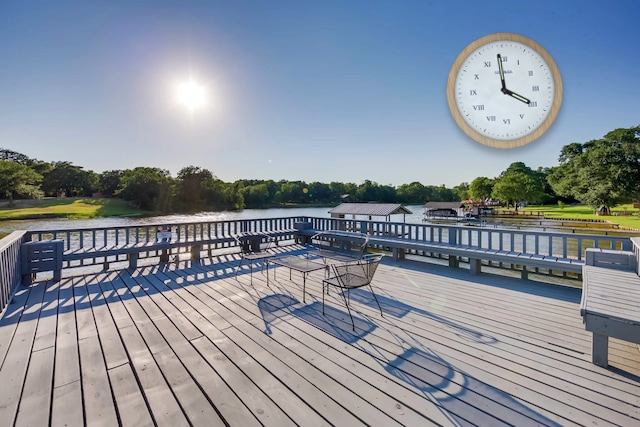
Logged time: 3,59
